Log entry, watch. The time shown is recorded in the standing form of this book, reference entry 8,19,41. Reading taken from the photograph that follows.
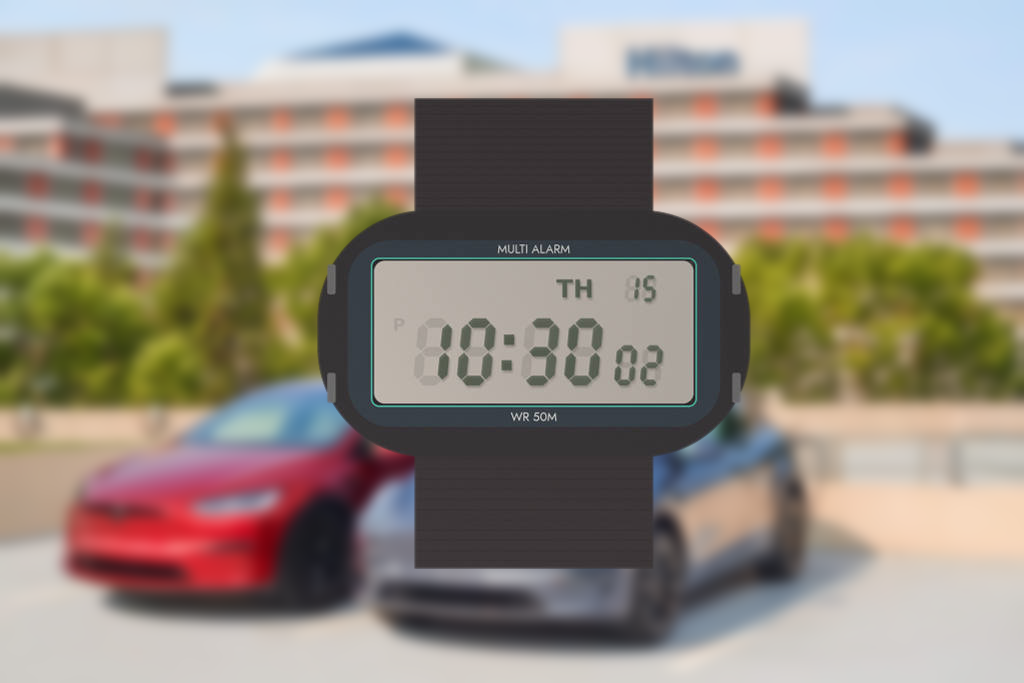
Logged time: 10,30,02
